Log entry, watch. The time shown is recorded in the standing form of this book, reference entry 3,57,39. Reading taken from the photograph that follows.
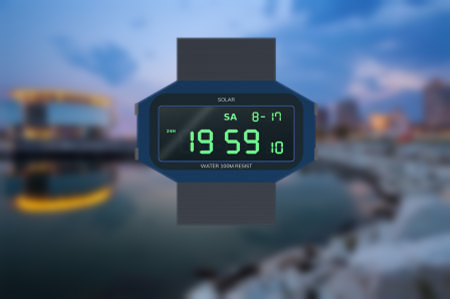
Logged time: 19,59,10
